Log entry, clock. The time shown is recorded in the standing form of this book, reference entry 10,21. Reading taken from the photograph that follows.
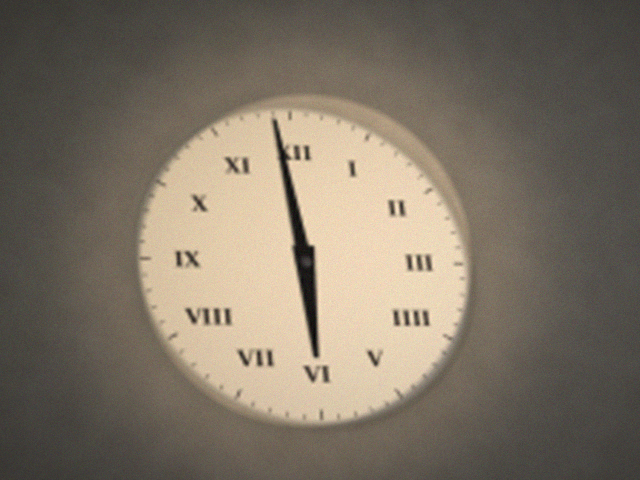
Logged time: 5,59
